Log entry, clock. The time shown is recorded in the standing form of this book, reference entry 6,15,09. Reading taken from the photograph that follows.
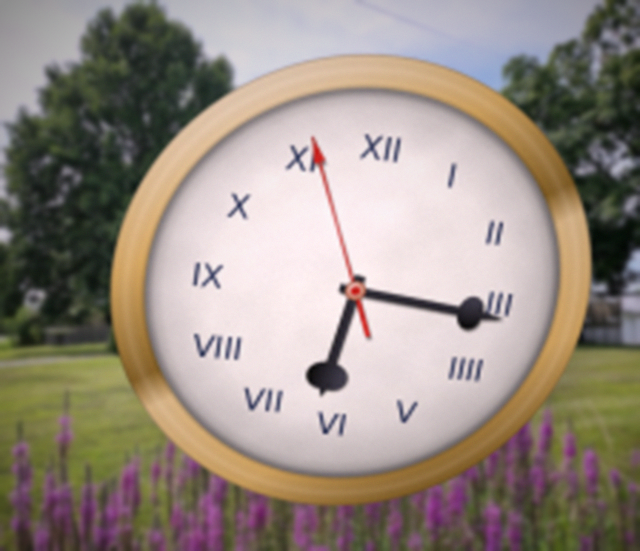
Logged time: 6,15,56
